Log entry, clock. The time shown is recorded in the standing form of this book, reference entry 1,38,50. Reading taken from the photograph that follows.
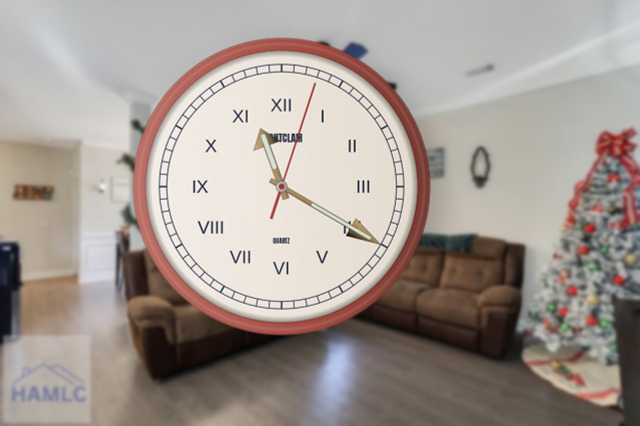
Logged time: 11,20,03
